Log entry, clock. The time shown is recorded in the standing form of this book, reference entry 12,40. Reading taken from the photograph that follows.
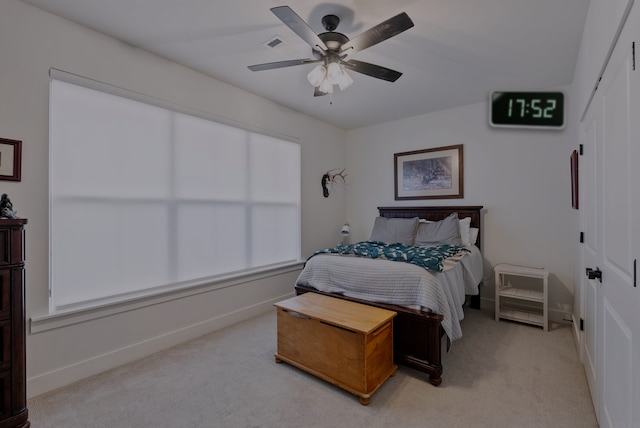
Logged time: 17,52
